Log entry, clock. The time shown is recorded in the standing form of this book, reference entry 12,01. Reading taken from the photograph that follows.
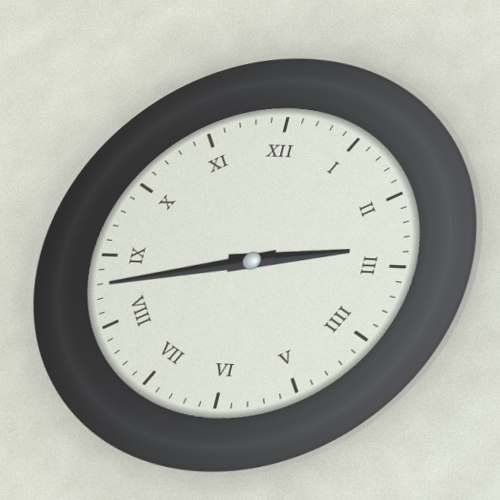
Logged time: 2,43
